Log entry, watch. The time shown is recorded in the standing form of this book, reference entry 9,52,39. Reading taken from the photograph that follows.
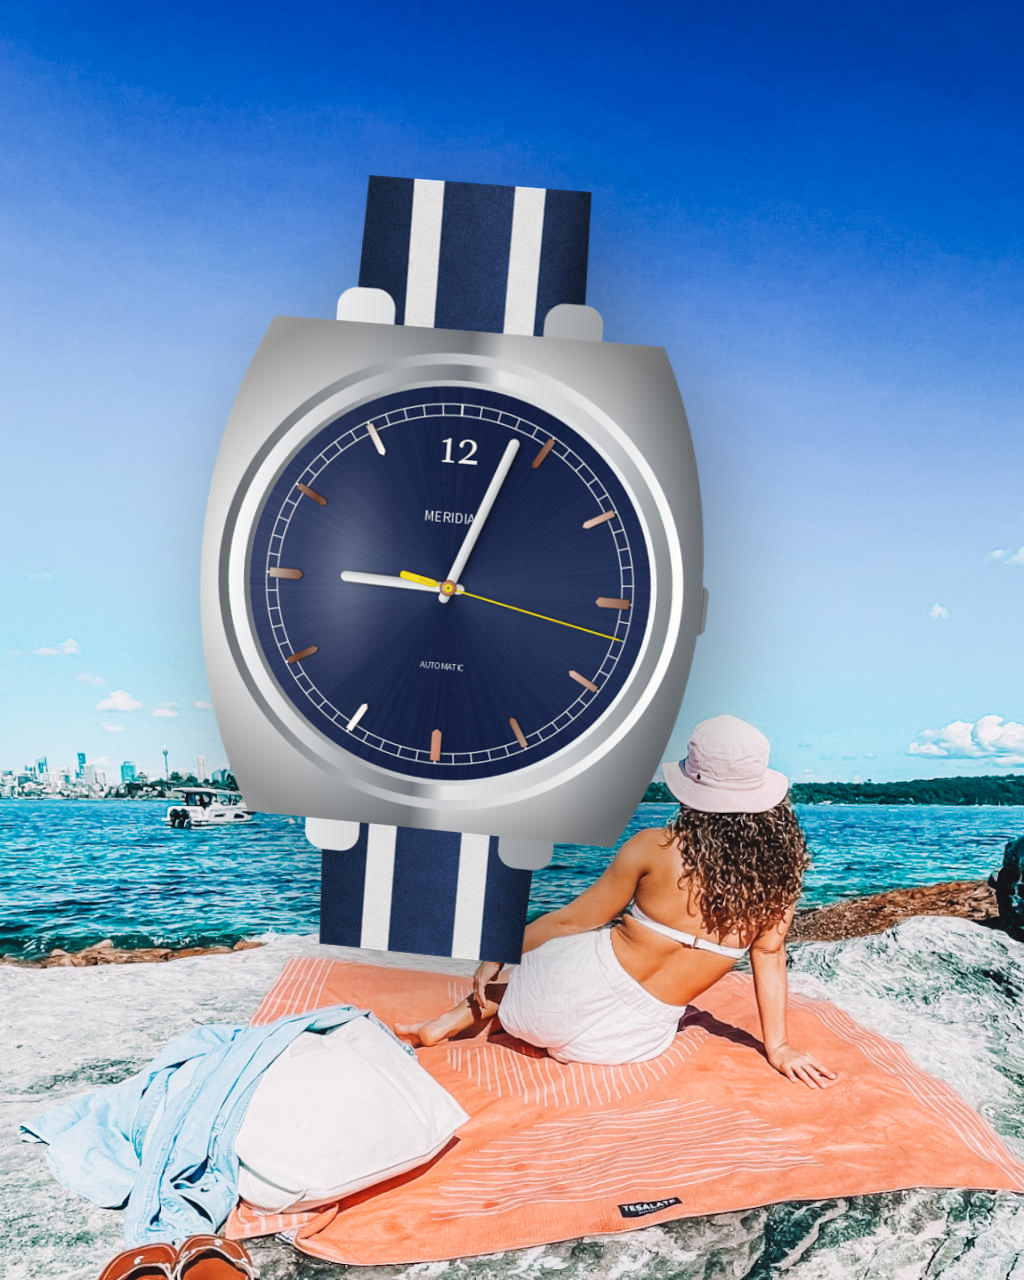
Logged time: 9,03,17
